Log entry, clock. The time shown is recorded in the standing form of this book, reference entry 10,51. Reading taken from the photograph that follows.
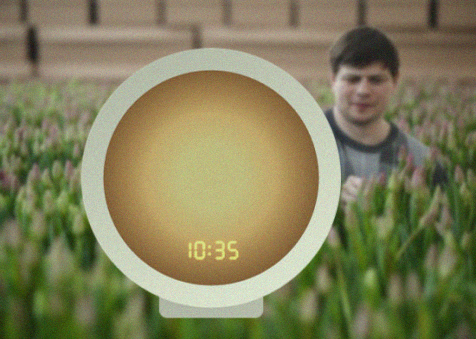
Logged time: 10,35
